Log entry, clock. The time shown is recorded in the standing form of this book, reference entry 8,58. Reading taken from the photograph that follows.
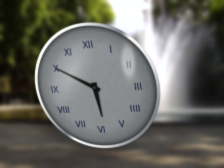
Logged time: 5,50
